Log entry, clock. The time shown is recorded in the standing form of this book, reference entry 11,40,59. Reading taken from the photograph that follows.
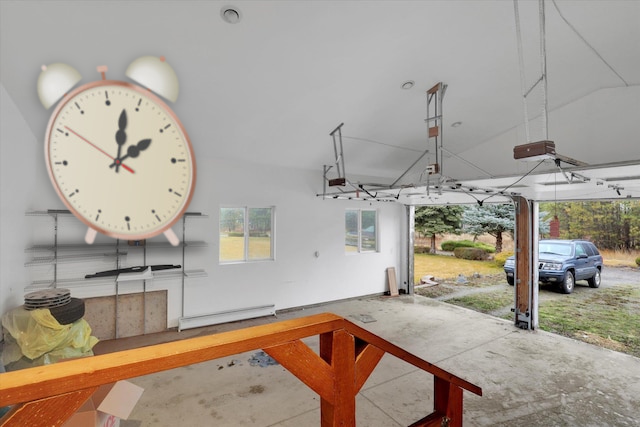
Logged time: 2,02,51
